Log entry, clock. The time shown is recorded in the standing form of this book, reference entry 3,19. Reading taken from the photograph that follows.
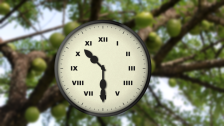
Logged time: 10,30
